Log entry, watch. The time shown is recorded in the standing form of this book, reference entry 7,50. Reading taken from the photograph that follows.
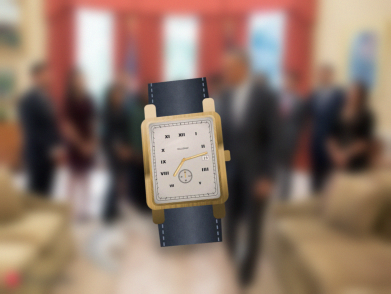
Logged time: 7,13
